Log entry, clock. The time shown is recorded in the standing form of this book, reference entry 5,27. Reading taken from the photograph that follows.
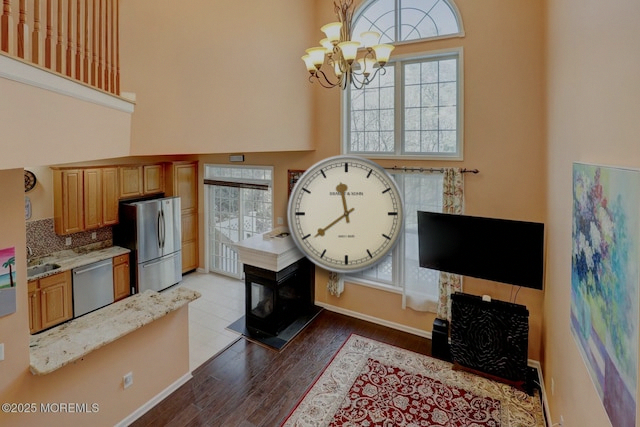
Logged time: 11,39
